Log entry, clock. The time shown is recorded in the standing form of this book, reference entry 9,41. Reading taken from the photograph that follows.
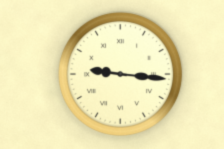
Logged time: 9,16
